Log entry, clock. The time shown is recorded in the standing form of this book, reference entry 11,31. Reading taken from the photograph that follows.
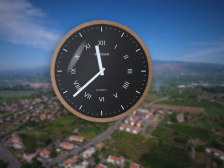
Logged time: 11,38
